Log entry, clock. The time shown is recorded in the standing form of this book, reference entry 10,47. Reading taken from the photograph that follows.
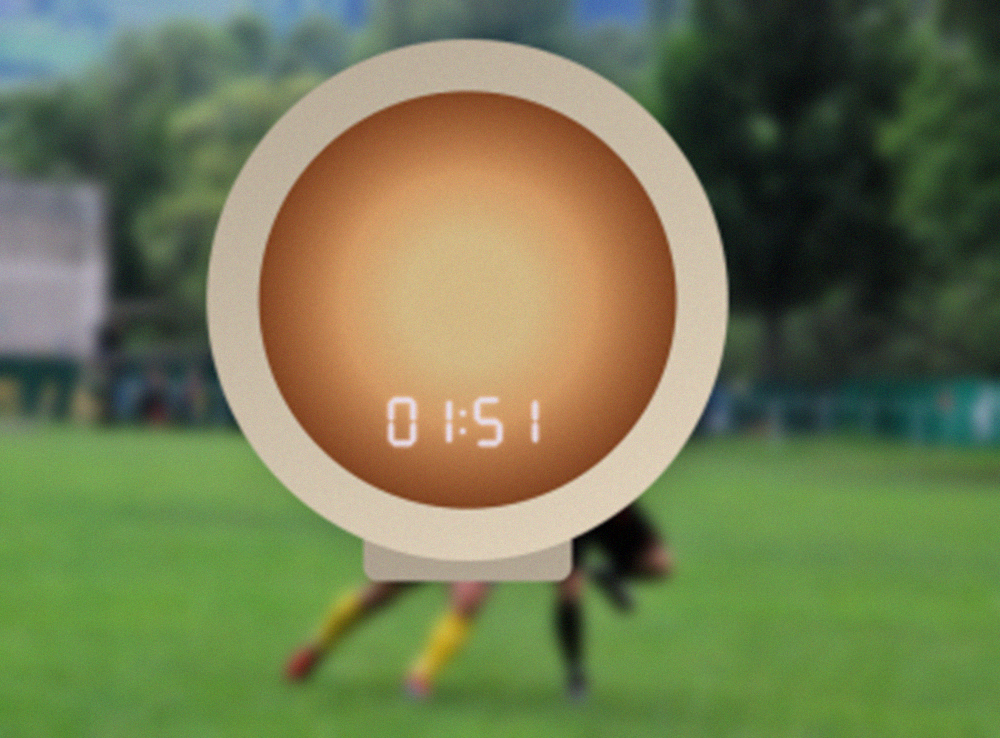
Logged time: 1,51
